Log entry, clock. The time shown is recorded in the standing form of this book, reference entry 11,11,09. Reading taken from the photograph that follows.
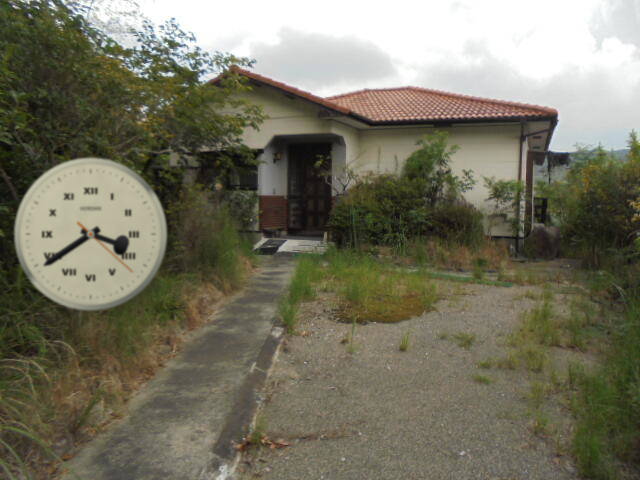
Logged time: 3,39,22
